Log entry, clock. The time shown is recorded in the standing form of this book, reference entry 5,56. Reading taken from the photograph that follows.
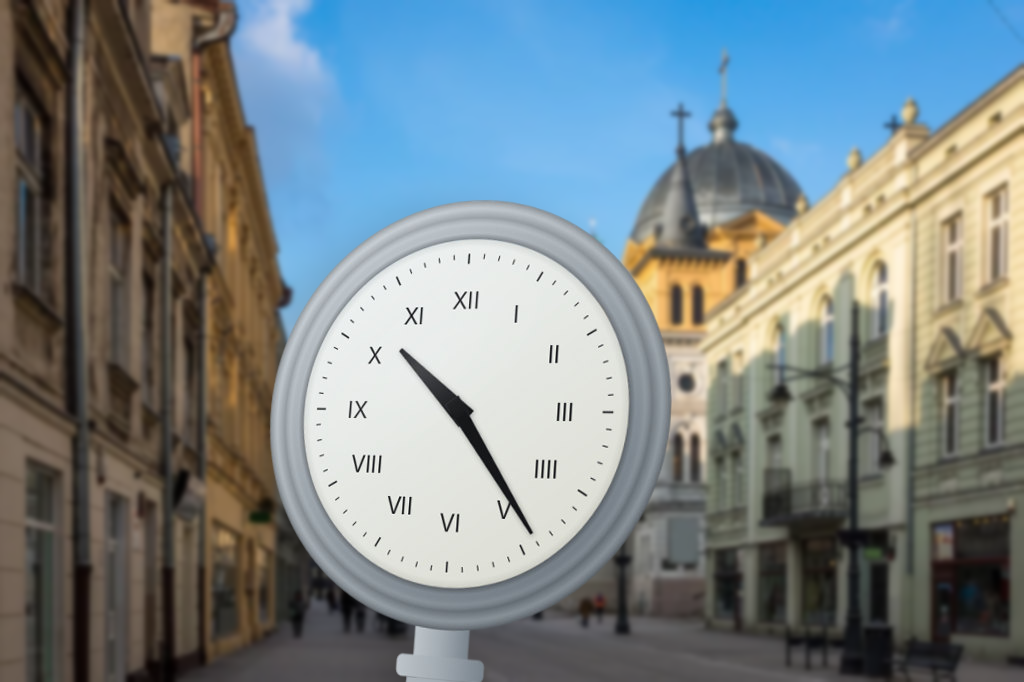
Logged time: 10,24
